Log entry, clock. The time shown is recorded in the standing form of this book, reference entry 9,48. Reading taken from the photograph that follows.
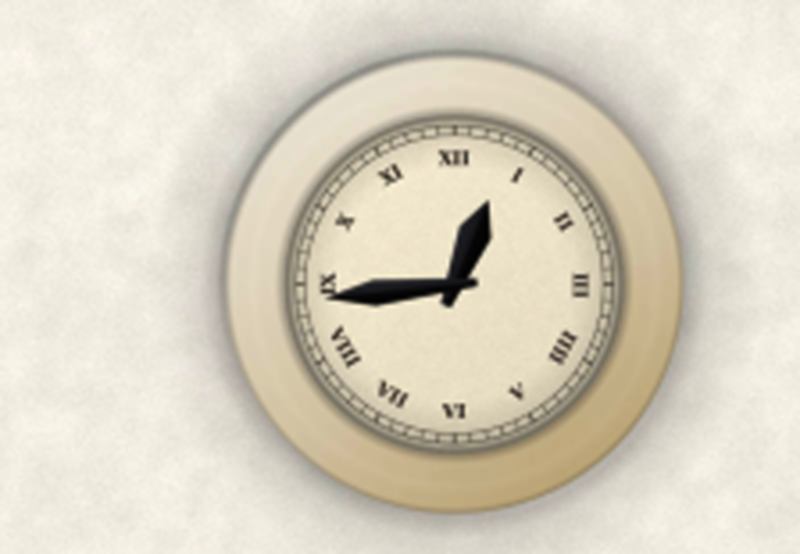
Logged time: 12,44
